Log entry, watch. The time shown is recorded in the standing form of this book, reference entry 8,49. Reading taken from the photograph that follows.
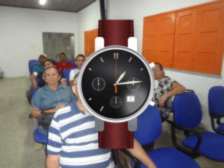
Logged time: 1,14
